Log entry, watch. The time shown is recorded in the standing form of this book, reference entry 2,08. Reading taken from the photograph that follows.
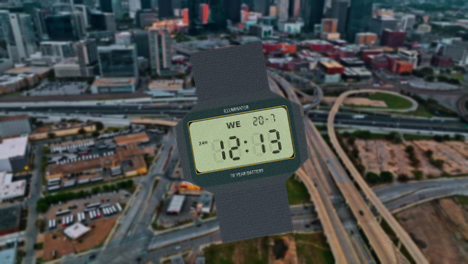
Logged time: 12,13
